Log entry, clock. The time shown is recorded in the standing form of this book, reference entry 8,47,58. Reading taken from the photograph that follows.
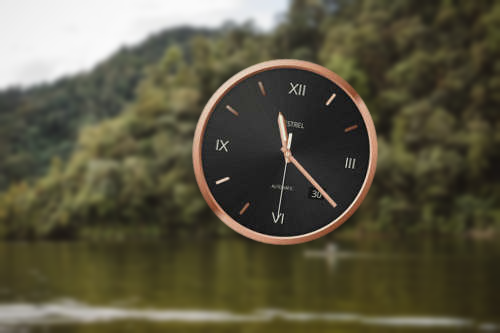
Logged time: 11,21,30
